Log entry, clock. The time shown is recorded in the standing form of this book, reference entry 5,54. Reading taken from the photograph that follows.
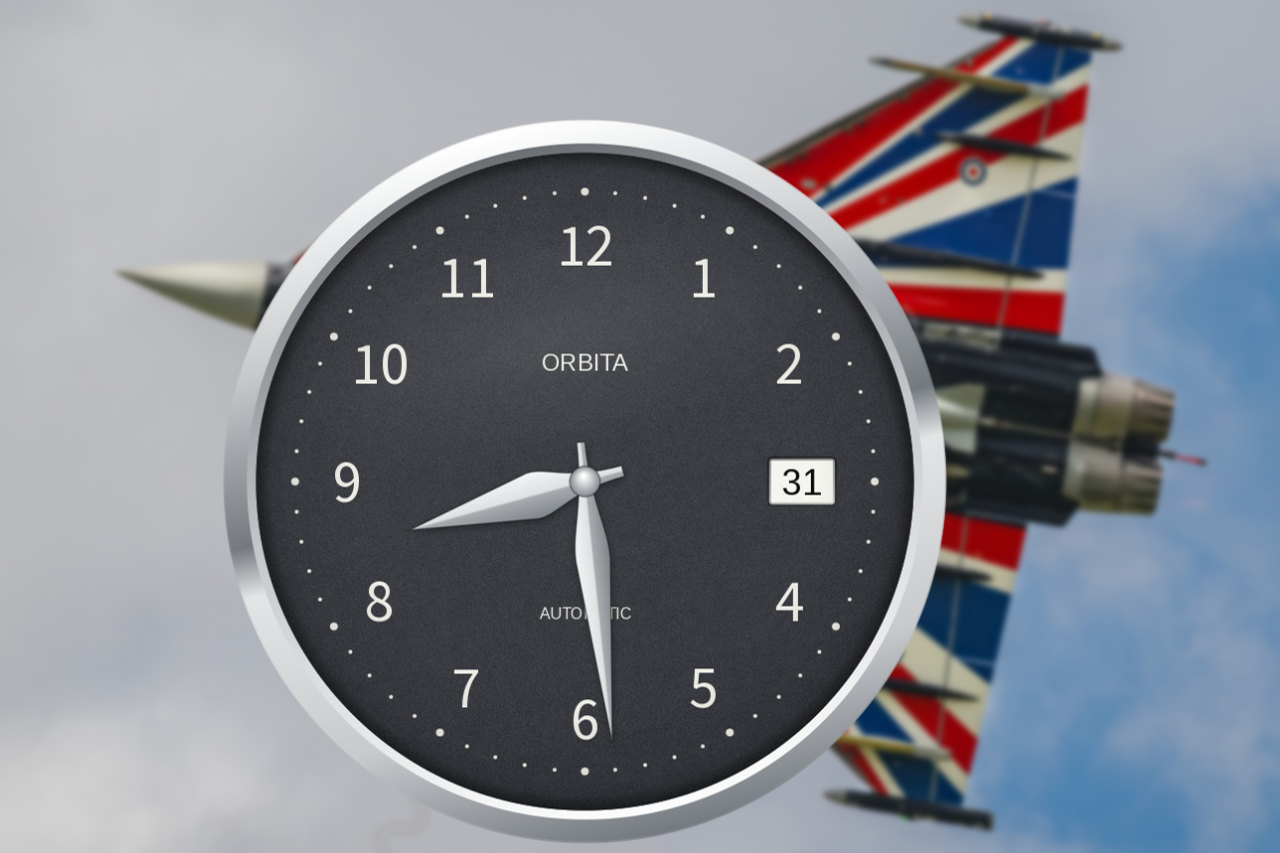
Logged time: 8,29
